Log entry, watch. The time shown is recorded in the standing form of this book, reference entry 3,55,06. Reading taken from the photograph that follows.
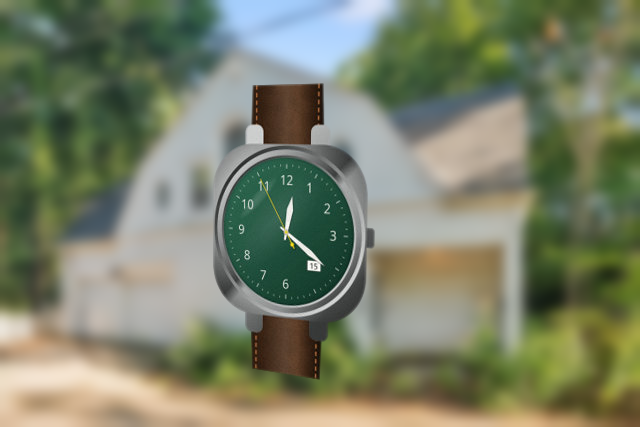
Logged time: 12,20,55
